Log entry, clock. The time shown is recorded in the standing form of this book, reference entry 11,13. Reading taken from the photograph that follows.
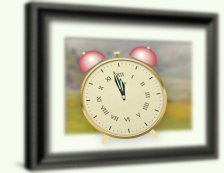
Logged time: 11,58
